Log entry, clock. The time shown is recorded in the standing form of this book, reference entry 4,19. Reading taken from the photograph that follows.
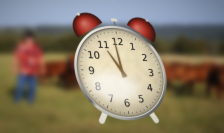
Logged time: 10,59
